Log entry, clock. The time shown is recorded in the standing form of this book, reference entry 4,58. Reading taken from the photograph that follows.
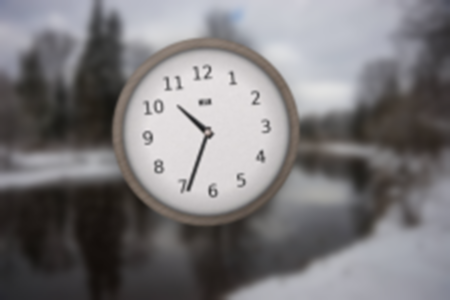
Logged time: 10,34
